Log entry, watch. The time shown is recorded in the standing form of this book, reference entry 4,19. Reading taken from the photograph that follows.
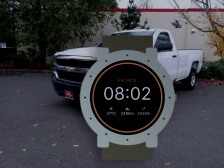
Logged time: 8,02
